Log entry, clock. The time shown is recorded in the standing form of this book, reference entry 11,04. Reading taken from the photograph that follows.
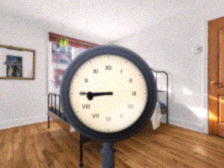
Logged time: 8,45
